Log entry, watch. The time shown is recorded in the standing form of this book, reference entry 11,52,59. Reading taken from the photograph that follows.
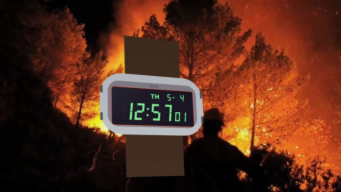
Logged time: 12,57,01
